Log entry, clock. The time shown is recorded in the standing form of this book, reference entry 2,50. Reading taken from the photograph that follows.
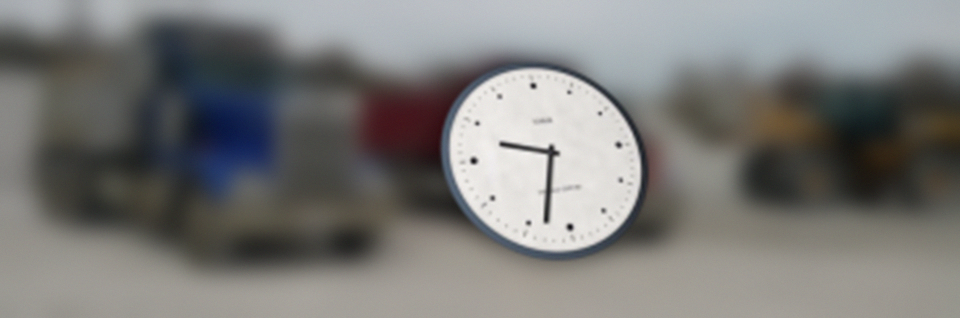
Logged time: 9,33
